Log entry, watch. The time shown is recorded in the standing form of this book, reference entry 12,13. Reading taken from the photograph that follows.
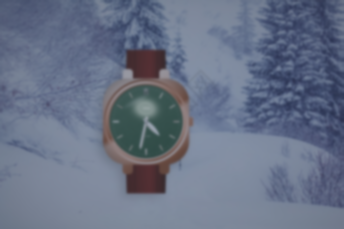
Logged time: 4,32
